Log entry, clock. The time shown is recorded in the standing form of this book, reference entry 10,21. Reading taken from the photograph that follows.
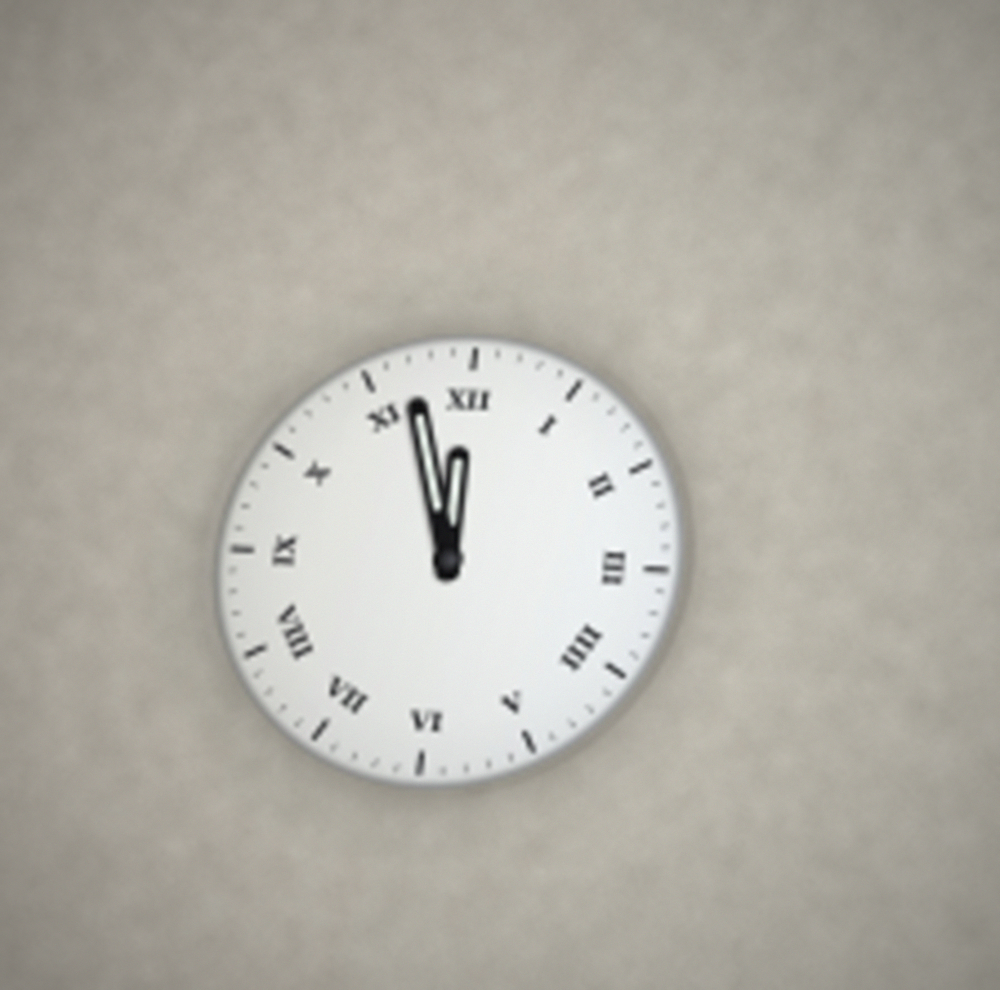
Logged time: 11,57
